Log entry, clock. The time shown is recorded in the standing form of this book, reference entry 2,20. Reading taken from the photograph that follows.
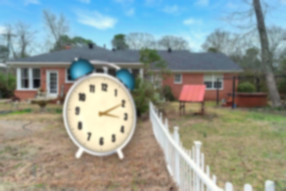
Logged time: 3,10
